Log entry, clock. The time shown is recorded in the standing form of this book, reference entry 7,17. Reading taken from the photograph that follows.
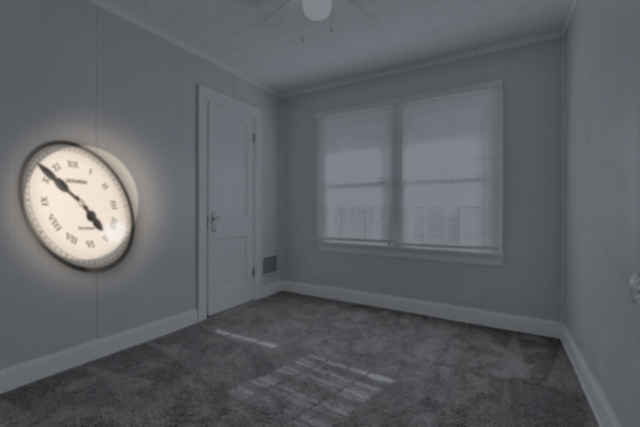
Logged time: 4,52
